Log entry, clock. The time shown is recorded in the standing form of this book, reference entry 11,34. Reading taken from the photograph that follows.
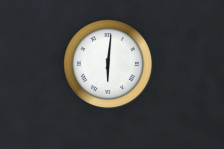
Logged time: 6,01
